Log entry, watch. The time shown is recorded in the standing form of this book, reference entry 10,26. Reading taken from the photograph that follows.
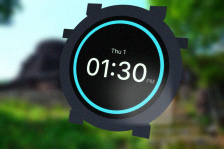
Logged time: 1,30
